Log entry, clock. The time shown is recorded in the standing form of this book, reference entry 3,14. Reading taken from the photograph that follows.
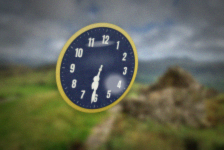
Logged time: 6,31
